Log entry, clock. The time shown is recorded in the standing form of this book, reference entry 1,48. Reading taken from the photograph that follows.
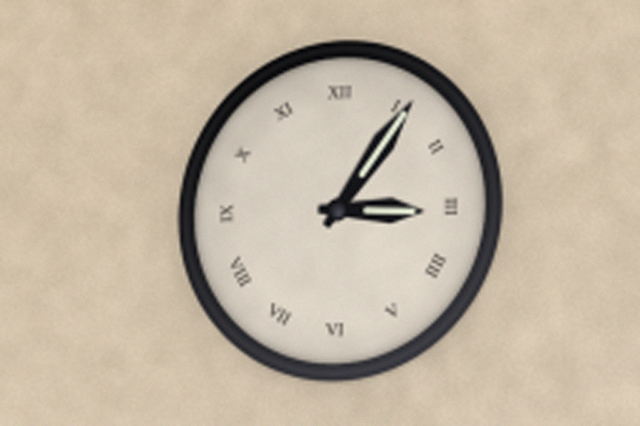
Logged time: 3,06
